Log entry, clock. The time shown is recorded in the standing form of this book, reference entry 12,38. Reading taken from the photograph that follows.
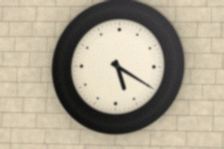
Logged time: 5,20
